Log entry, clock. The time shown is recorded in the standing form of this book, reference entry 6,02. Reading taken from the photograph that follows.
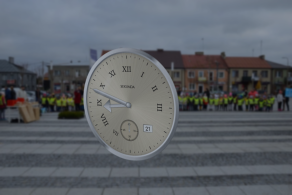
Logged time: 8,48
